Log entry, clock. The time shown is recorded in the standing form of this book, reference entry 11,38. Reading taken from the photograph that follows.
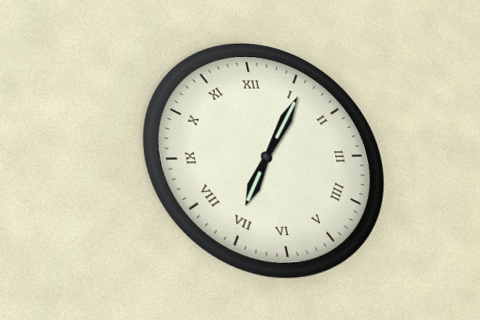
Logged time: 7,06
